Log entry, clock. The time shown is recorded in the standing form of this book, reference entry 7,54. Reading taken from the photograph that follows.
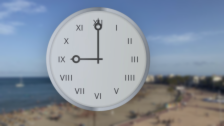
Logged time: 9,00
